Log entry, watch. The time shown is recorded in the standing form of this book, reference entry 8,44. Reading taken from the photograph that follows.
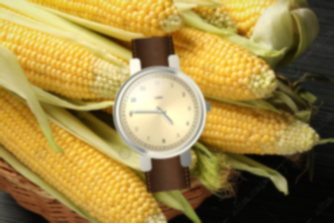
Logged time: 4,46
